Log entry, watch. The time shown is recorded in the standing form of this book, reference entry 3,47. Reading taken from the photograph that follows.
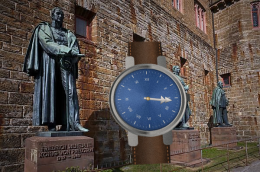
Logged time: 3,16
